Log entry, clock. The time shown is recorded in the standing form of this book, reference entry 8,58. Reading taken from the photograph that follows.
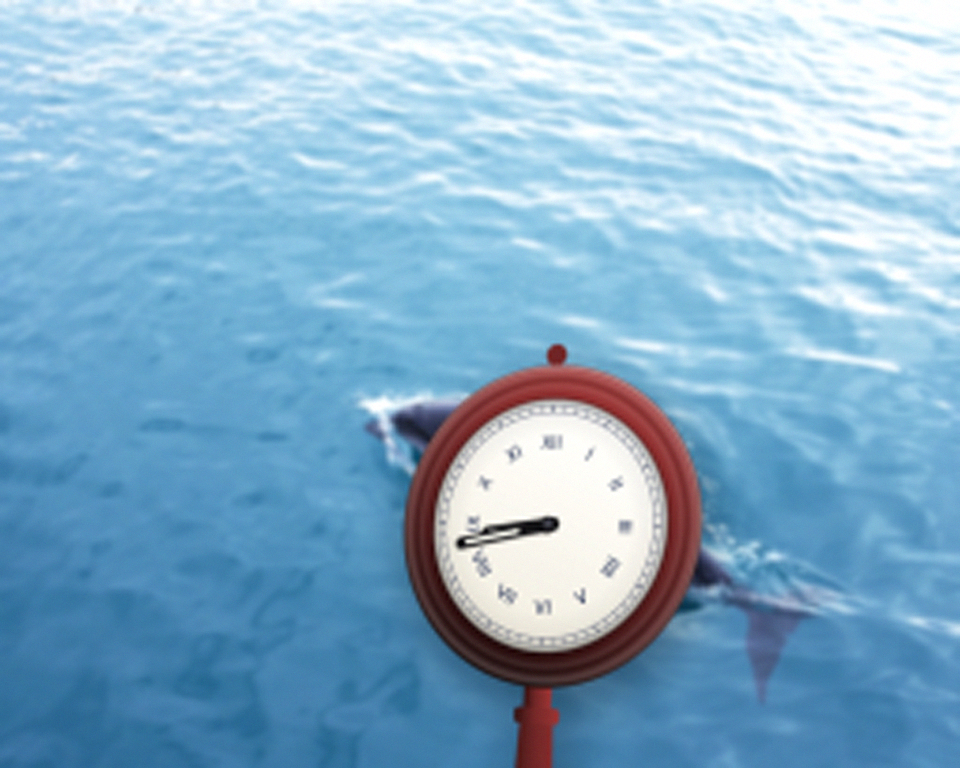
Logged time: 8,43
